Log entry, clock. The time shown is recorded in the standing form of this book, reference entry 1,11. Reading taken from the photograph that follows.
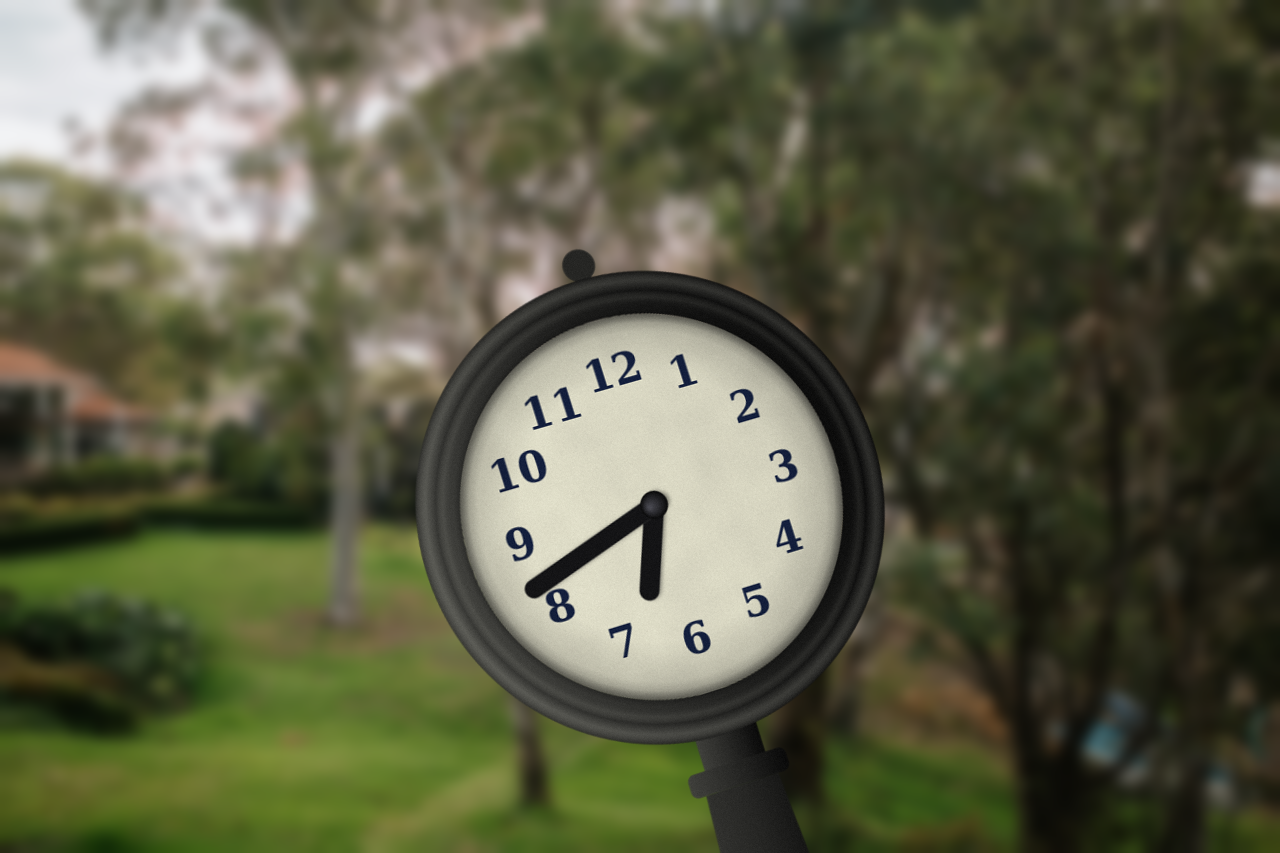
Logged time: 6,42
